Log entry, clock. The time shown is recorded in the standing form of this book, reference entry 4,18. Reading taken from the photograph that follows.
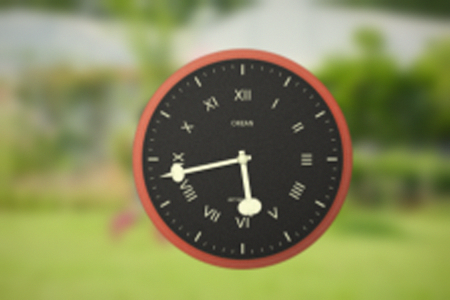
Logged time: 5,43
